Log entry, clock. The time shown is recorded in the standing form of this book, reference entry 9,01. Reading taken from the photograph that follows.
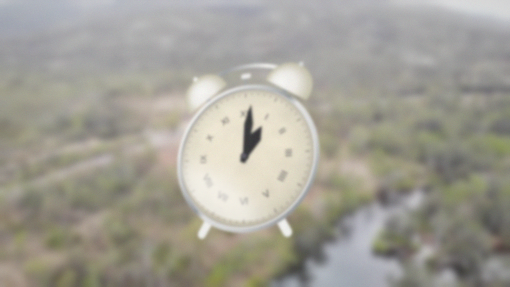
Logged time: 1,01
